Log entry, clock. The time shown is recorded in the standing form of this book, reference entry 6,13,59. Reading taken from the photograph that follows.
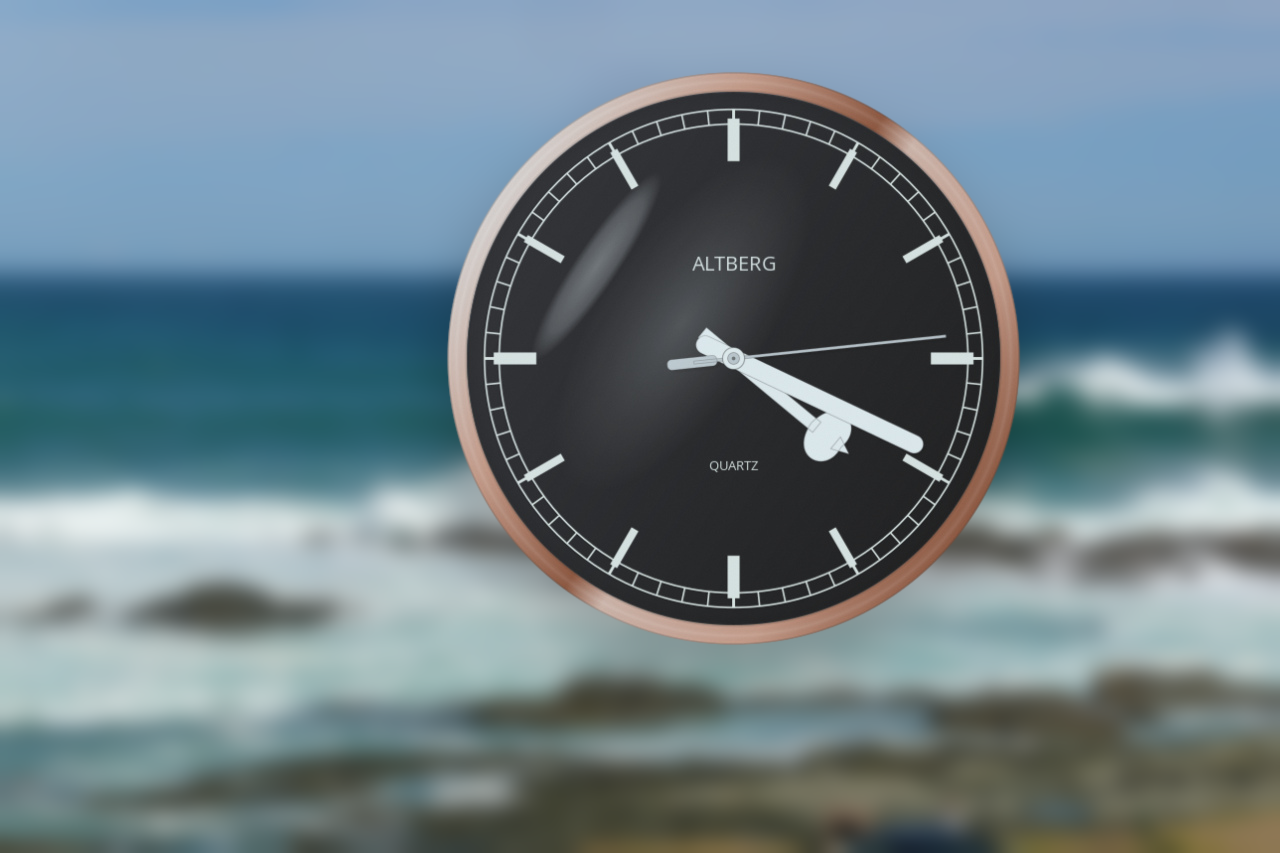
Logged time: 4,19,14
